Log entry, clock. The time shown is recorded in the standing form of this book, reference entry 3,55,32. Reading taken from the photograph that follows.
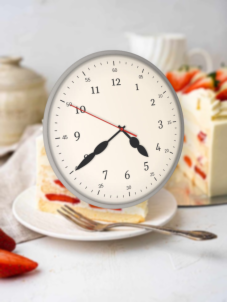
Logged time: 4,39,50
